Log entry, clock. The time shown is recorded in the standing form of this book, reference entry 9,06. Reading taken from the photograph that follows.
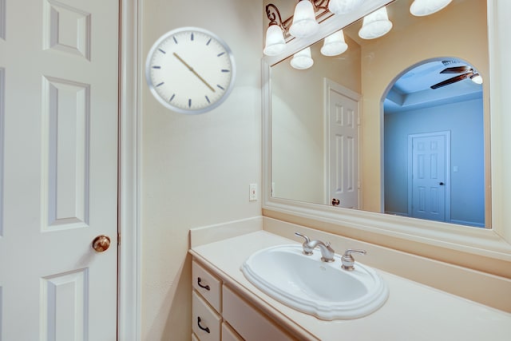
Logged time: 10,22
